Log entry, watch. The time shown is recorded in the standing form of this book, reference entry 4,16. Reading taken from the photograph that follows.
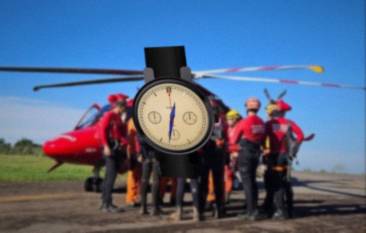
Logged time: 12,32
